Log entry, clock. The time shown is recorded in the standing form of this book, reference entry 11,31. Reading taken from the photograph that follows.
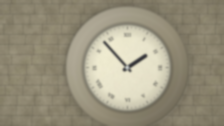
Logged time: 1,53
